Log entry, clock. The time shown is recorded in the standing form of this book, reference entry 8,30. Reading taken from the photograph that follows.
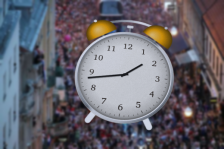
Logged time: 1,43
